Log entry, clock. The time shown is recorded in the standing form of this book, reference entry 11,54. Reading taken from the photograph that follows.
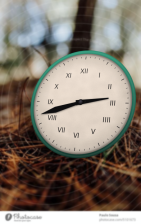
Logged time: 2,42
